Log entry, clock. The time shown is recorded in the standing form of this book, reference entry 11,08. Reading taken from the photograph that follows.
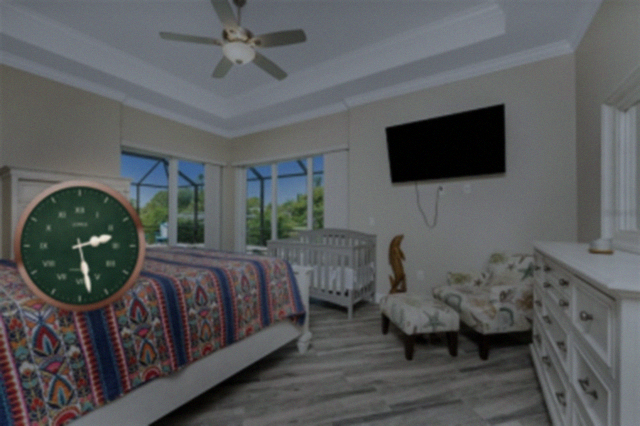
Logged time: 2,28
